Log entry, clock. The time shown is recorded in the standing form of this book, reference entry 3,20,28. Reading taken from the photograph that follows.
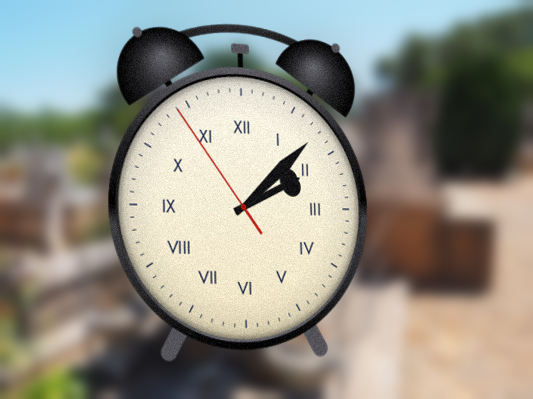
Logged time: 2,07,54
